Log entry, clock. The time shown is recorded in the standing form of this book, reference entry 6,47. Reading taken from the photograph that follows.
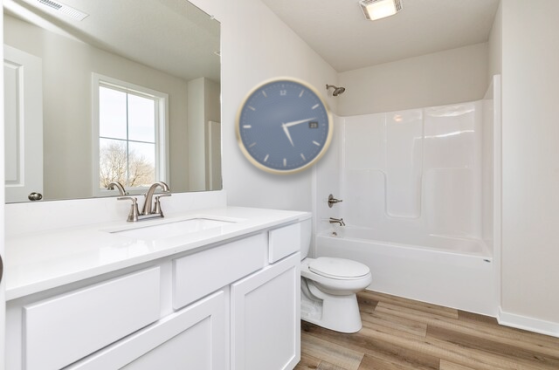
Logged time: 5,13
